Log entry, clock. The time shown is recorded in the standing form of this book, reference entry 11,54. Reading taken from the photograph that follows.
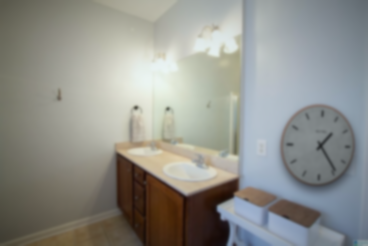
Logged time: 1,24
